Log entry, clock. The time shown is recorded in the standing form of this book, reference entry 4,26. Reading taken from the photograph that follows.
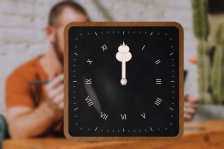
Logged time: 12,00
